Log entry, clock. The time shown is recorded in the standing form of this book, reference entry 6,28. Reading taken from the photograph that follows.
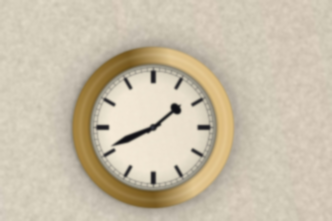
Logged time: 1,41
